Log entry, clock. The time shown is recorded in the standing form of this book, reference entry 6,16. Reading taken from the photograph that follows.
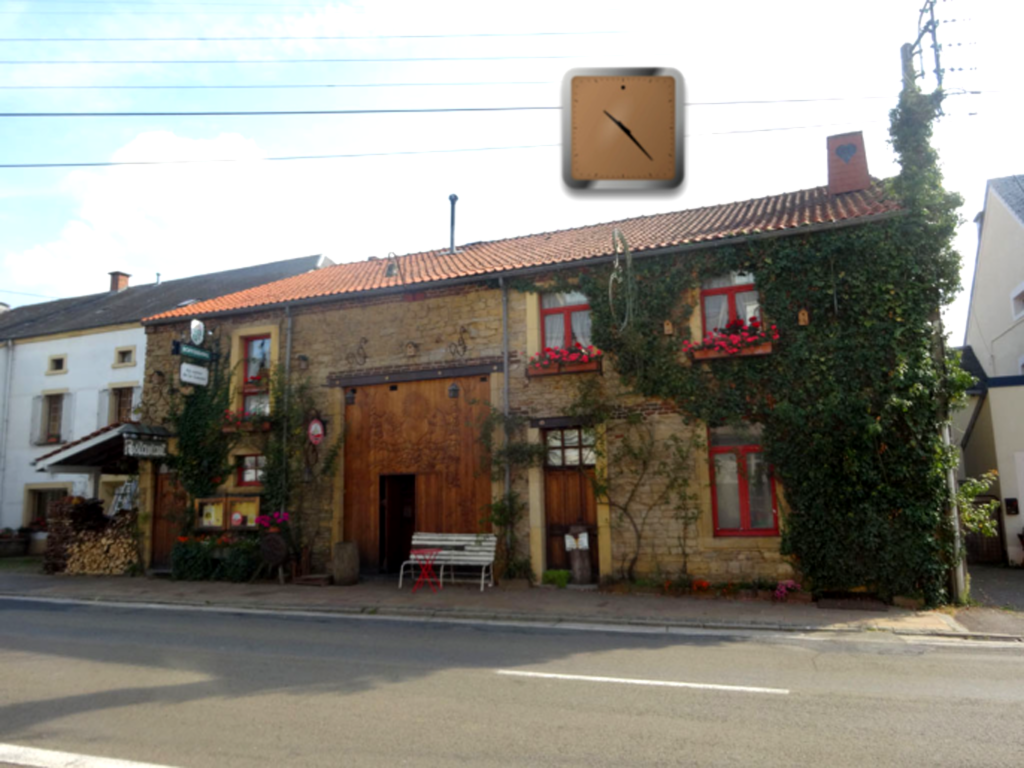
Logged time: 10,23
